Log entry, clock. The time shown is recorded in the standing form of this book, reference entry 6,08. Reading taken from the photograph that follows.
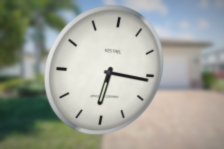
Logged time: 6,16
